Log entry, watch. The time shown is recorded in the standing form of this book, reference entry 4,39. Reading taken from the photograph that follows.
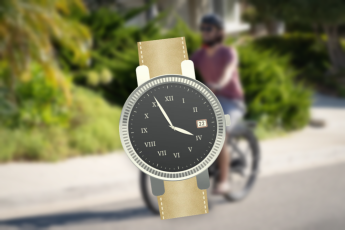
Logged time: 3,56
